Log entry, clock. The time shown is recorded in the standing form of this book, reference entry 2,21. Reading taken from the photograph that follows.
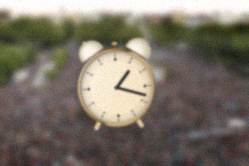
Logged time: 1,18
